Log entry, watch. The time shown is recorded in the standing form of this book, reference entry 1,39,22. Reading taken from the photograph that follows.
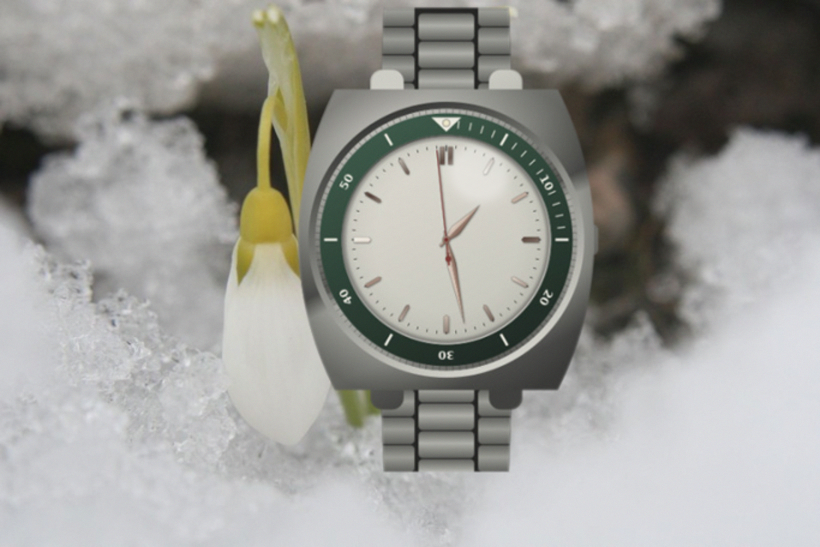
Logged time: 1,27,59
